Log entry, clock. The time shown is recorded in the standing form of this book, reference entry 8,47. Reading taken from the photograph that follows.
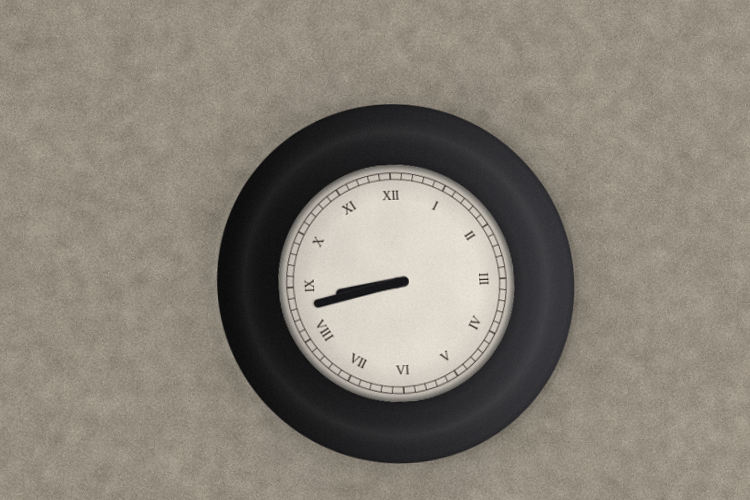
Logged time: 8,43
